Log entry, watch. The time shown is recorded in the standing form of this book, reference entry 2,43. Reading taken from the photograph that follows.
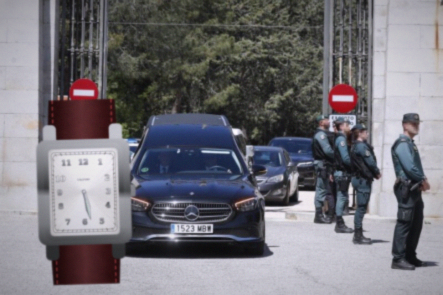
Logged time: 5,28
